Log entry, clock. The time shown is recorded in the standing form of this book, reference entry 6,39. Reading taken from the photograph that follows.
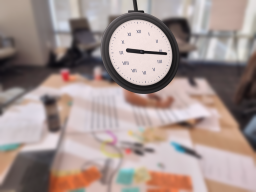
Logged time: 9,16
